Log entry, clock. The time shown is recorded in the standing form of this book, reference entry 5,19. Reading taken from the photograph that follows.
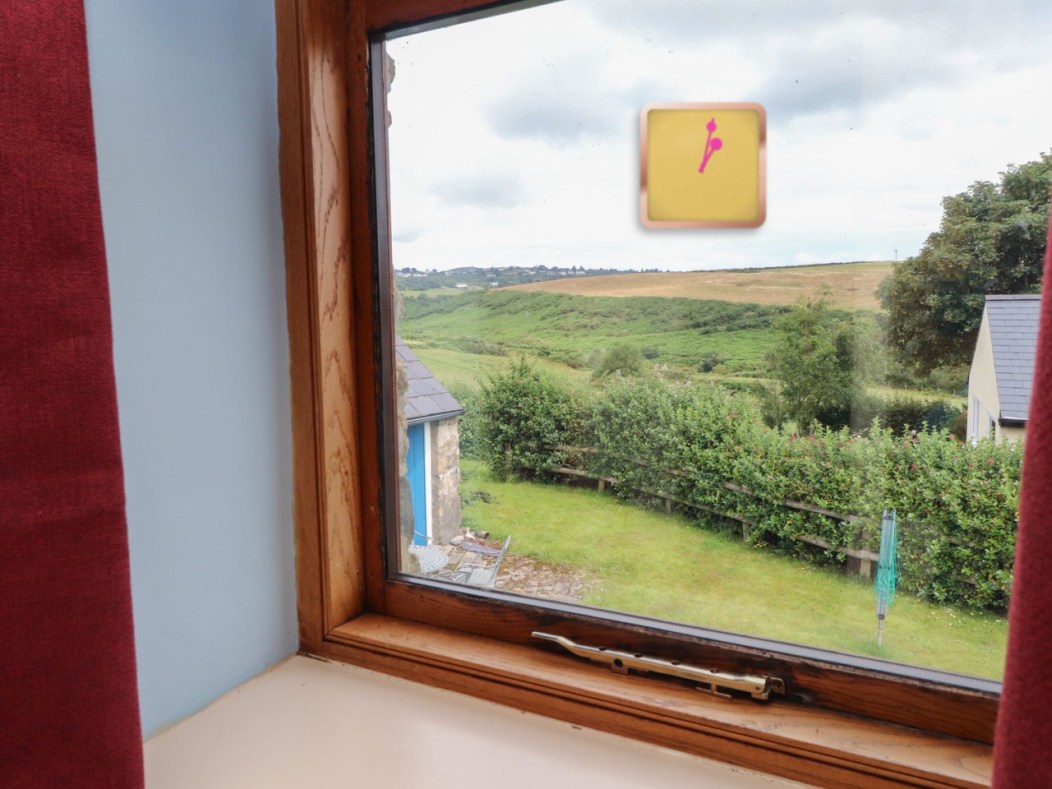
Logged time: 1,02
